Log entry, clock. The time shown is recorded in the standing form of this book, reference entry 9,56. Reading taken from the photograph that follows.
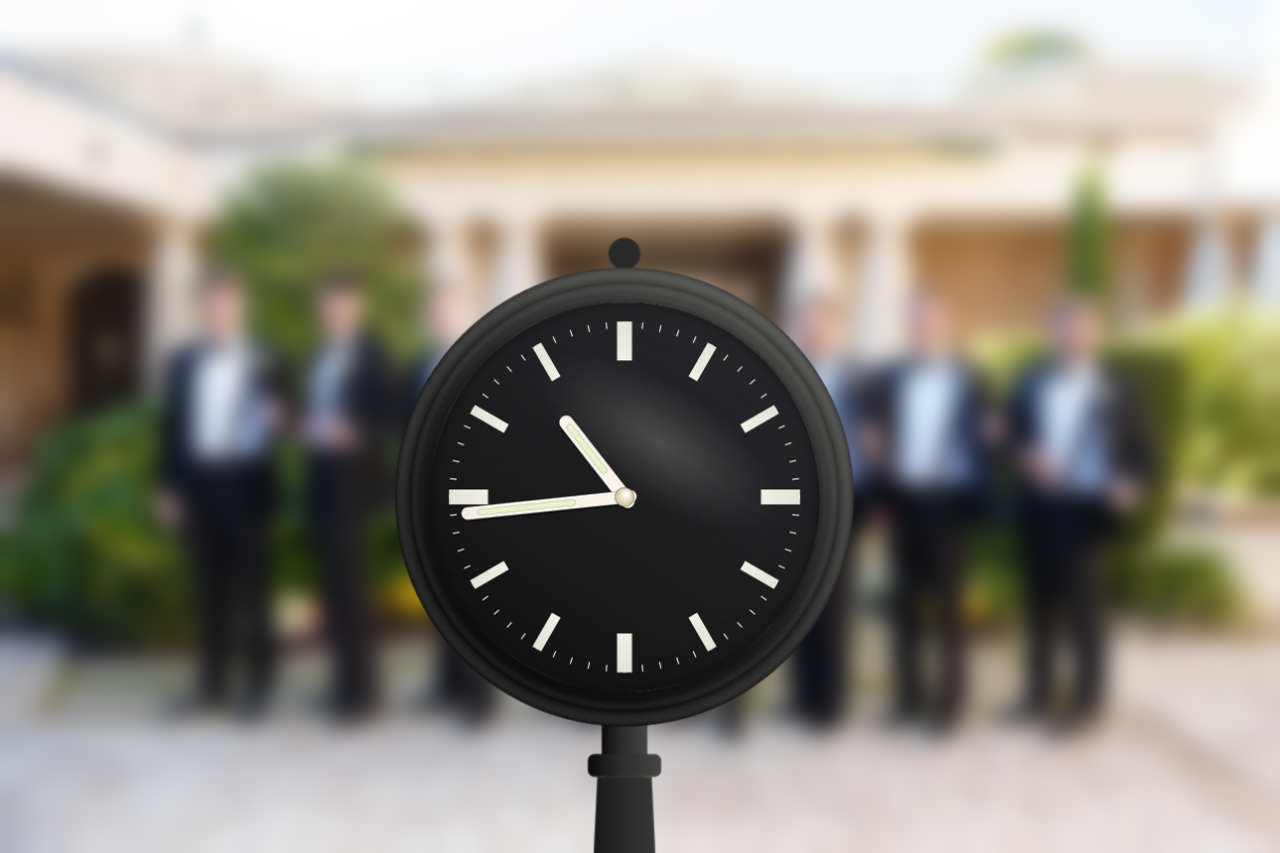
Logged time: 10,44
